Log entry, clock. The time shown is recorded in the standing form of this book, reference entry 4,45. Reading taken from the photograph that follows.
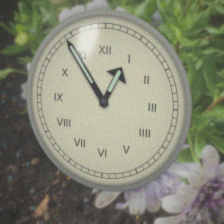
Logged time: 12,54
